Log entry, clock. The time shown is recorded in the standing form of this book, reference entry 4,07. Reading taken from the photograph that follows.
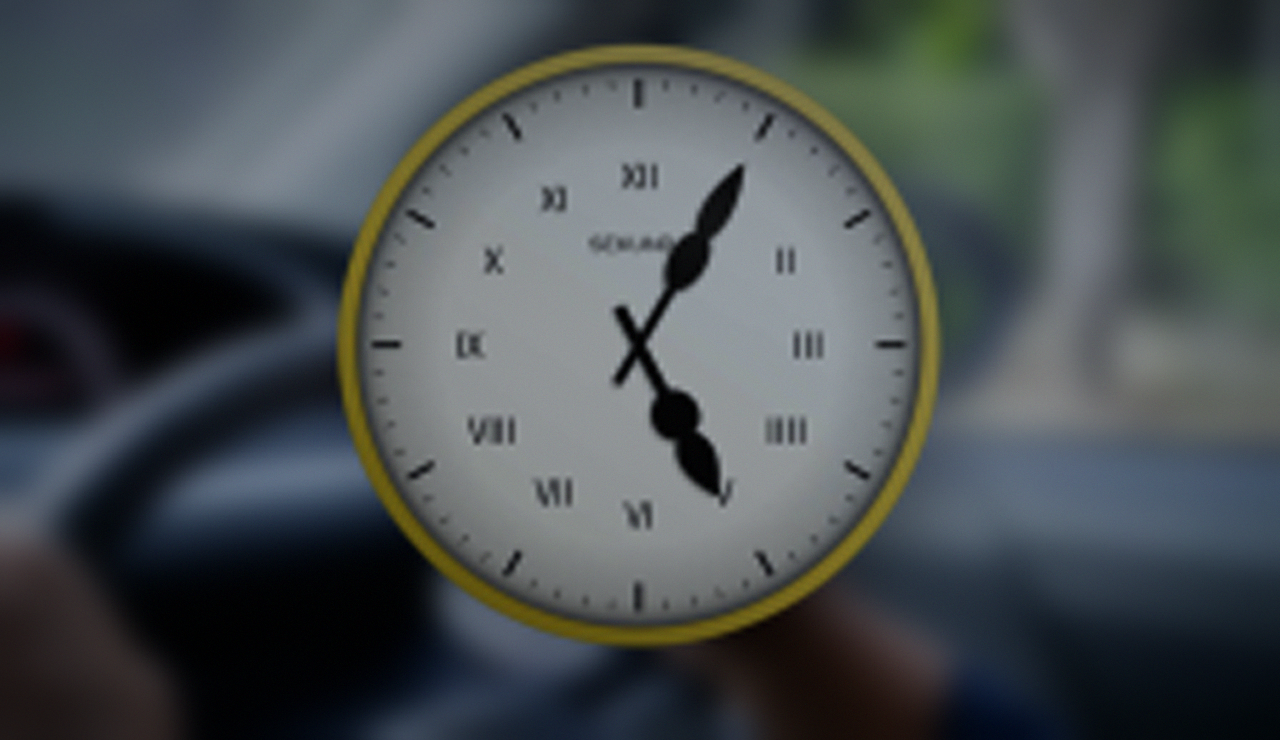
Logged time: 5,05
